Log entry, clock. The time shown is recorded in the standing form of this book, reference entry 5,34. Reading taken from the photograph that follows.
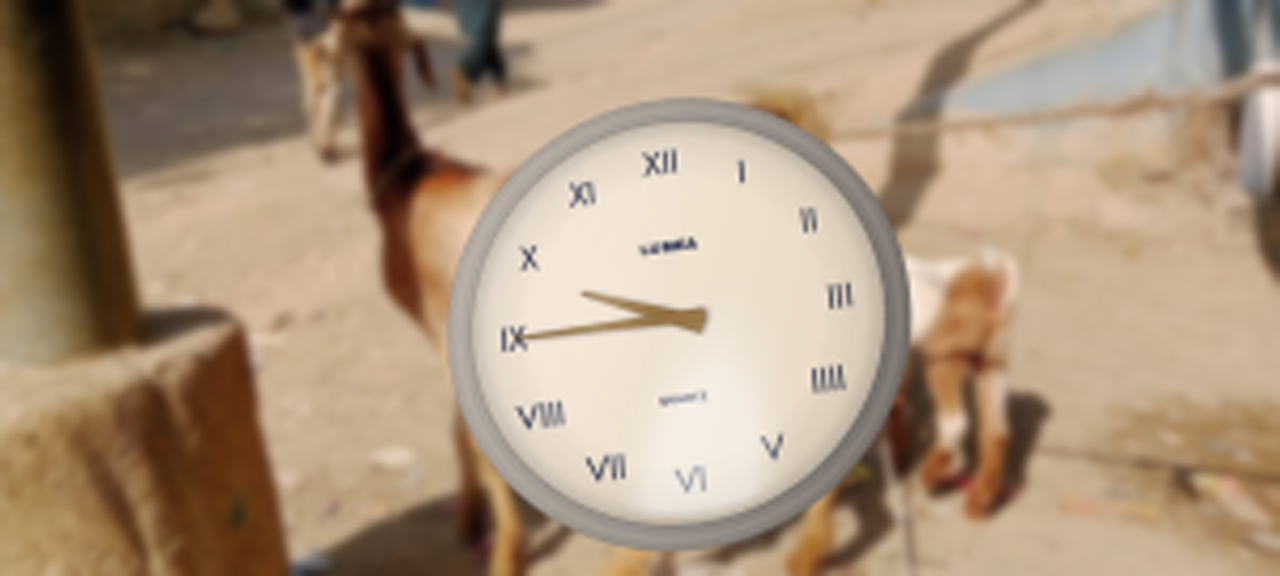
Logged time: 9,45
